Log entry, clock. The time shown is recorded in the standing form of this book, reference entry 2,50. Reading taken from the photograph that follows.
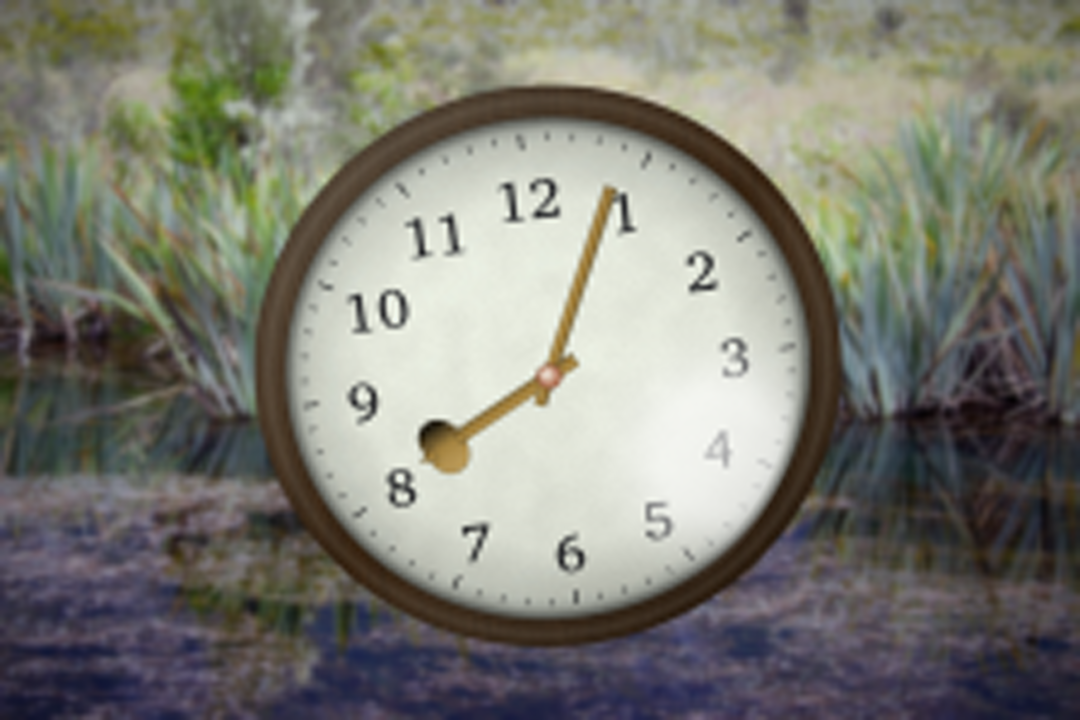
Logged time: 8,04
